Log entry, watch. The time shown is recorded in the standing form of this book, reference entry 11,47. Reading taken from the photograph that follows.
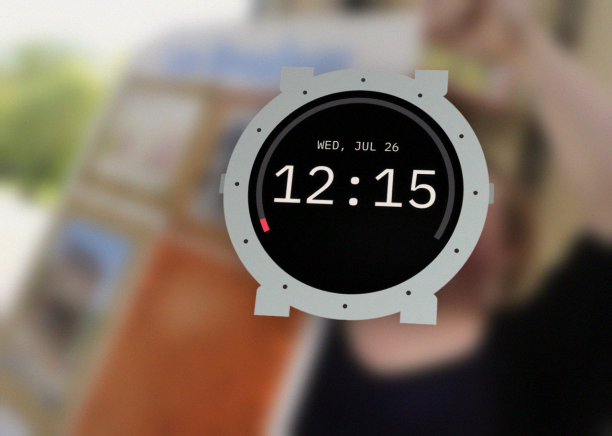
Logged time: 12,15
